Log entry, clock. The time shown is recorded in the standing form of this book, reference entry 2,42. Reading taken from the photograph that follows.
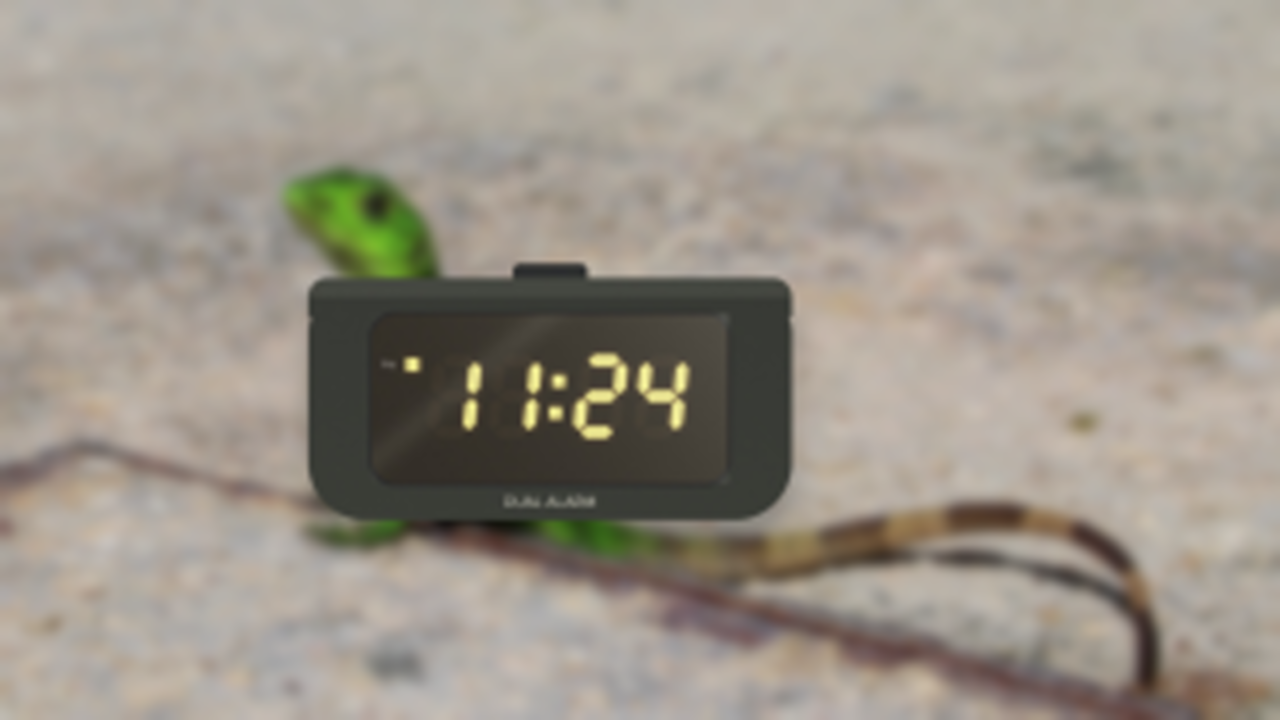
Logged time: 11,24
